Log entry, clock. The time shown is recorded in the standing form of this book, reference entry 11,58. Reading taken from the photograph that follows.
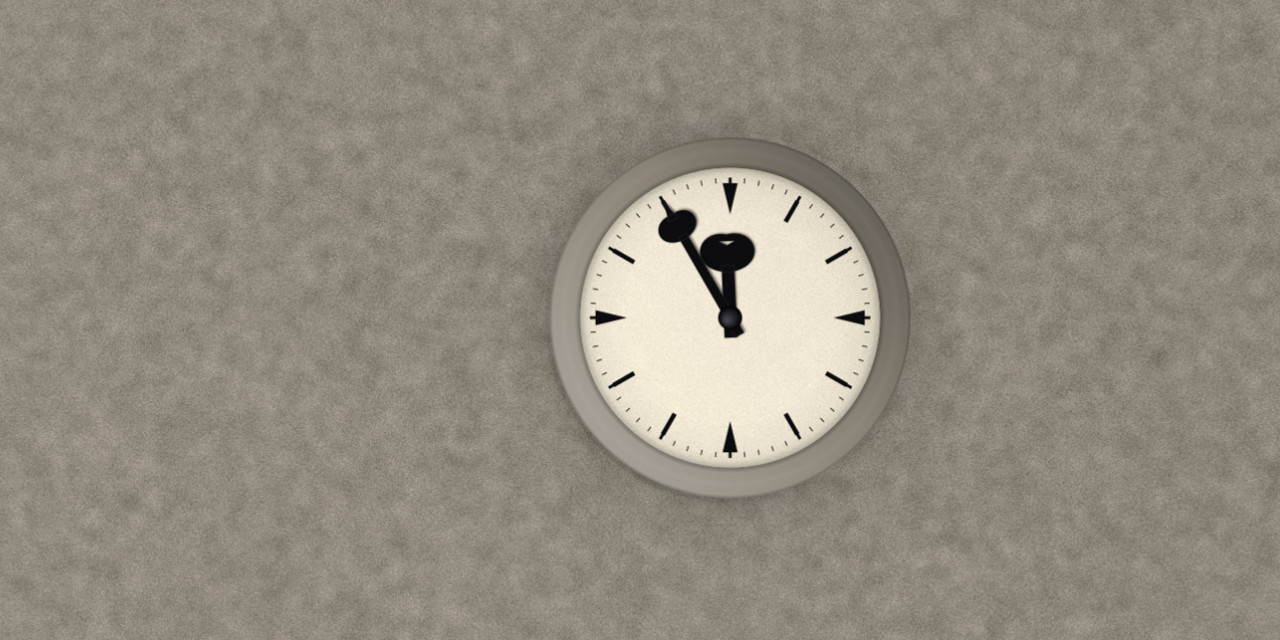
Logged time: 11,55
